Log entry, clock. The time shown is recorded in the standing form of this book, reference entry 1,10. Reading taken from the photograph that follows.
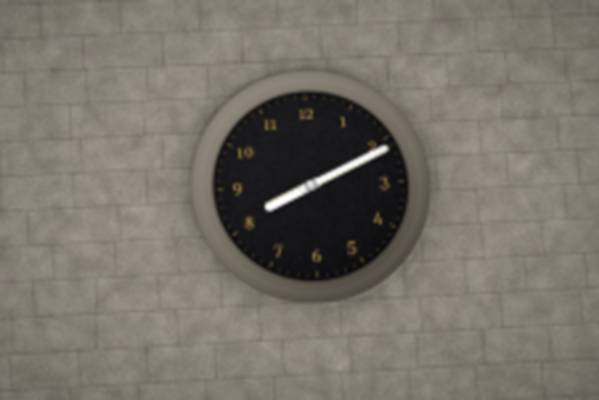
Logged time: 8,11
